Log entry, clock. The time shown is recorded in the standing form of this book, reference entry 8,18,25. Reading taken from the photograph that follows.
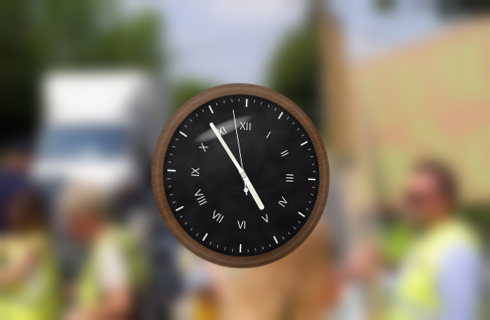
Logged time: 4,53,58
